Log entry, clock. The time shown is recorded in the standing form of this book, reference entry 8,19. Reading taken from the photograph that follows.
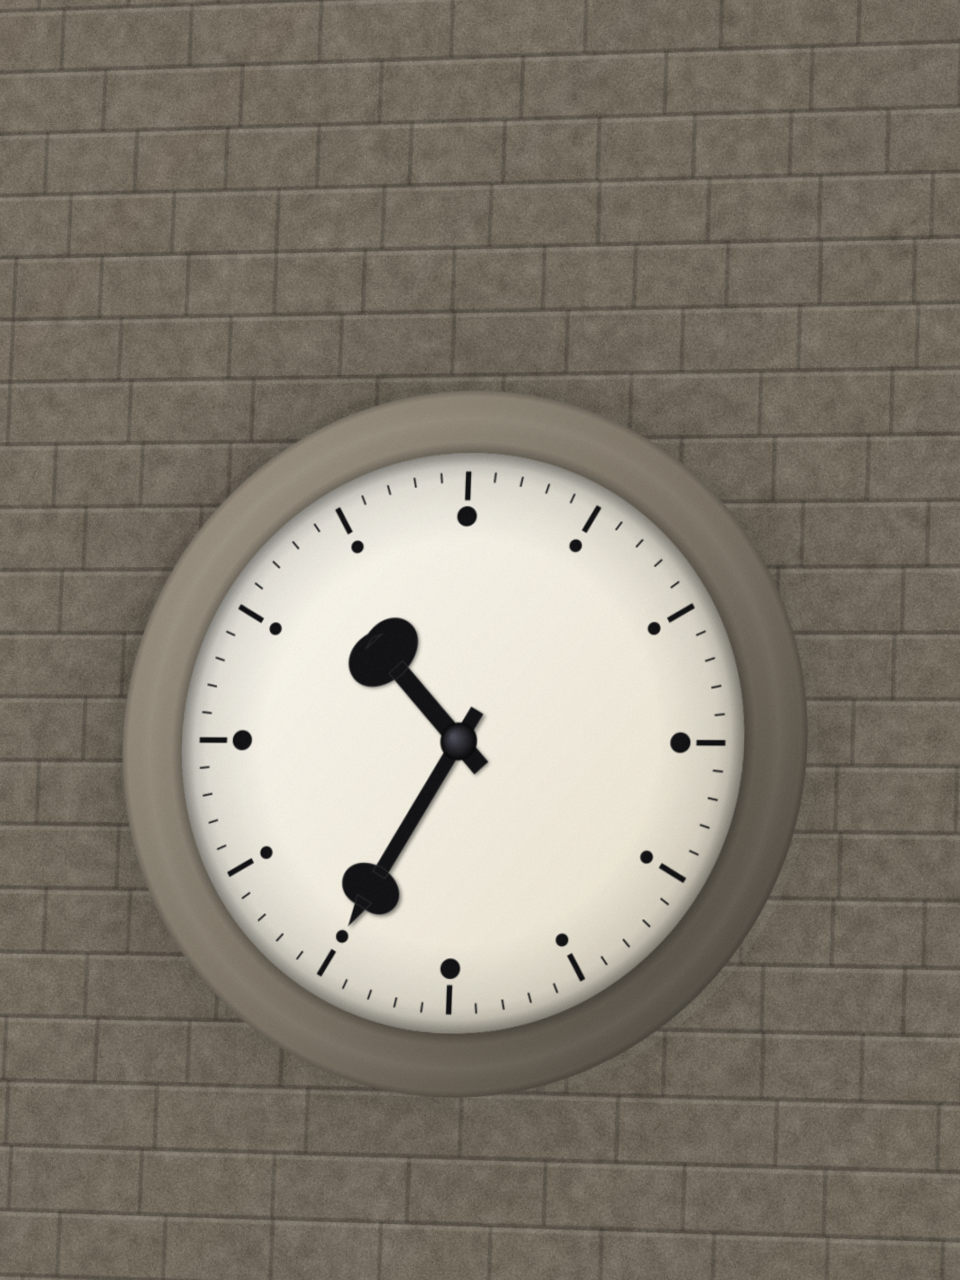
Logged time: 10,35
